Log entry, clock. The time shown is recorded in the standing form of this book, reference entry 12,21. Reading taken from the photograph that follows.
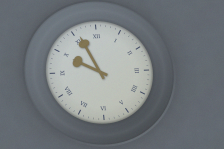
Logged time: 9,56
